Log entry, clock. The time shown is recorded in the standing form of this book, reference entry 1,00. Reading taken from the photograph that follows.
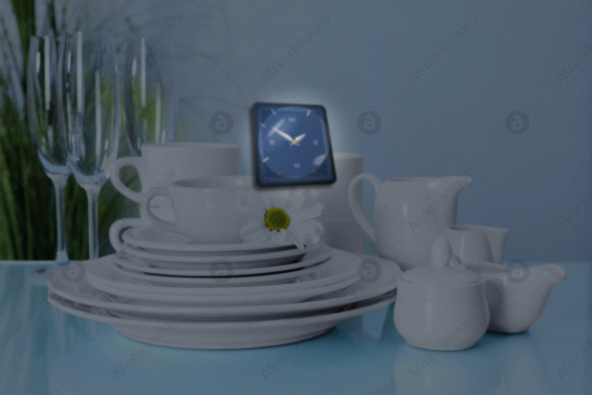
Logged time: 1,51
